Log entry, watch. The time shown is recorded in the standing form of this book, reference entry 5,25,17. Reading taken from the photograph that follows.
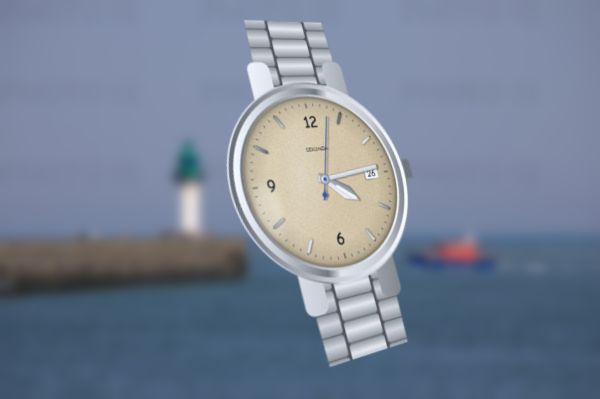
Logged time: 4,14,03
